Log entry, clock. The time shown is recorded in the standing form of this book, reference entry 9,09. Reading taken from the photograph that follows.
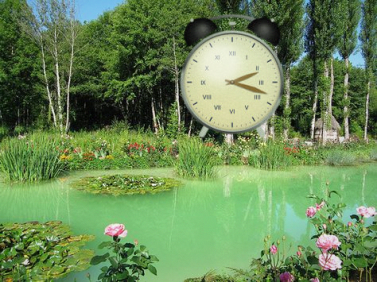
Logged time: 2,18
